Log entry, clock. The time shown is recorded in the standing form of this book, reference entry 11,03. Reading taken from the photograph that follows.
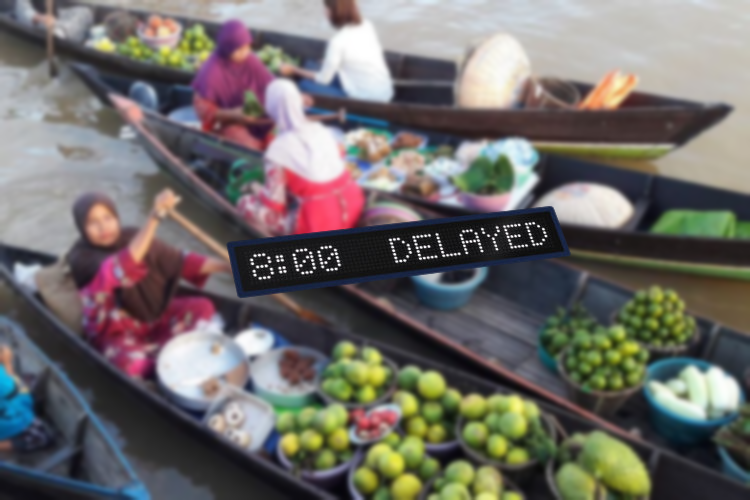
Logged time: 8,00
